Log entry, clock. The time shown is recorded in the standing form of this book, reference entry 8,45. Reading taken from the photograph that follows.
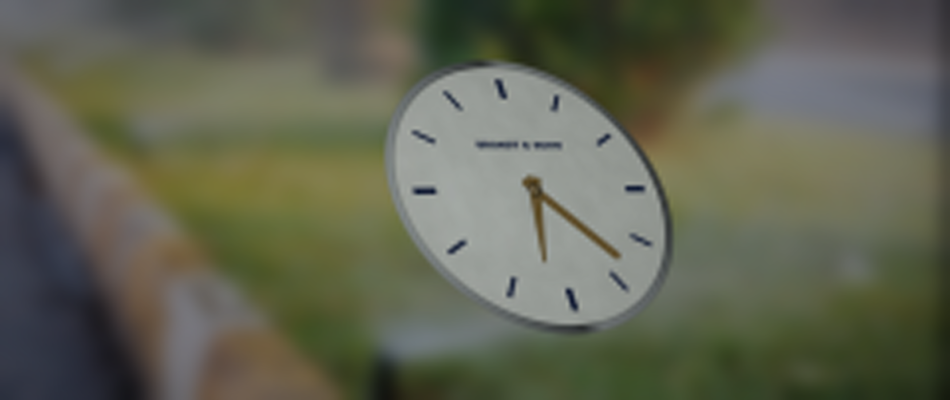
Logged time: 6,23
